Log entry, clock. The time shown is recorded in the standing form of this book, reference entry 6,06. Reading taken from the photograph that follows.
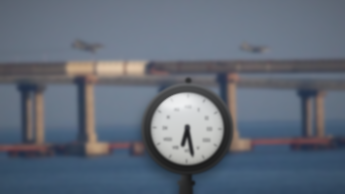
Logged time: 6,28
